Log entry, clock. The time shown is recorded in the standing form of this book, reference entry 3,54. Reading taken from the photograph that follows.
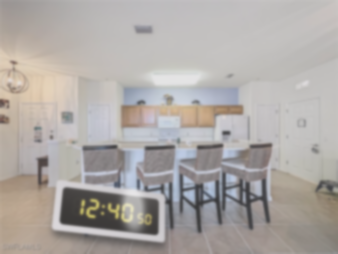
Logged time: 12,40
